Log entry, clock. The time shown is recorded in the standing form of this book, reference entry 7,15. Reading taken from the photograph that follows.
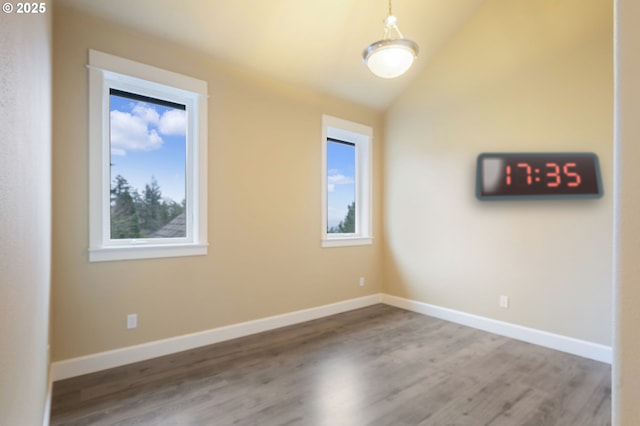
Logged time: 17,35
